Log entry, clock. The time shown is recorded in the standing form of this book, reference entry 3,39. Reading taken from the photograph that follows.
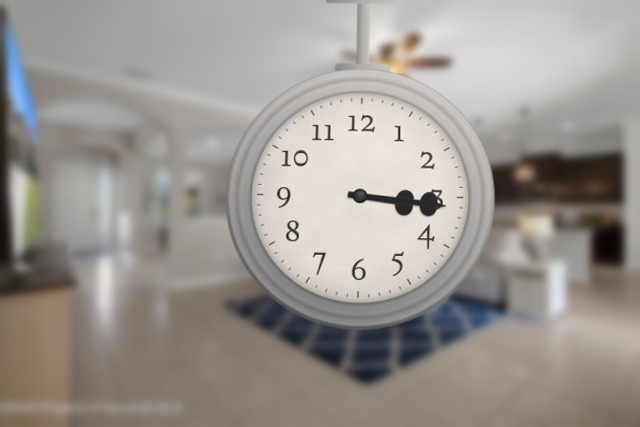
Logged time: 3,16
